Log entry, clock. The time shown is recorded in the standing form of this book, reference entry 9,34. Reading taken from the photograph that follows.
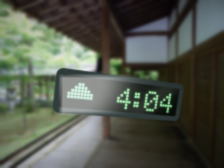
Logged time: 4,04
